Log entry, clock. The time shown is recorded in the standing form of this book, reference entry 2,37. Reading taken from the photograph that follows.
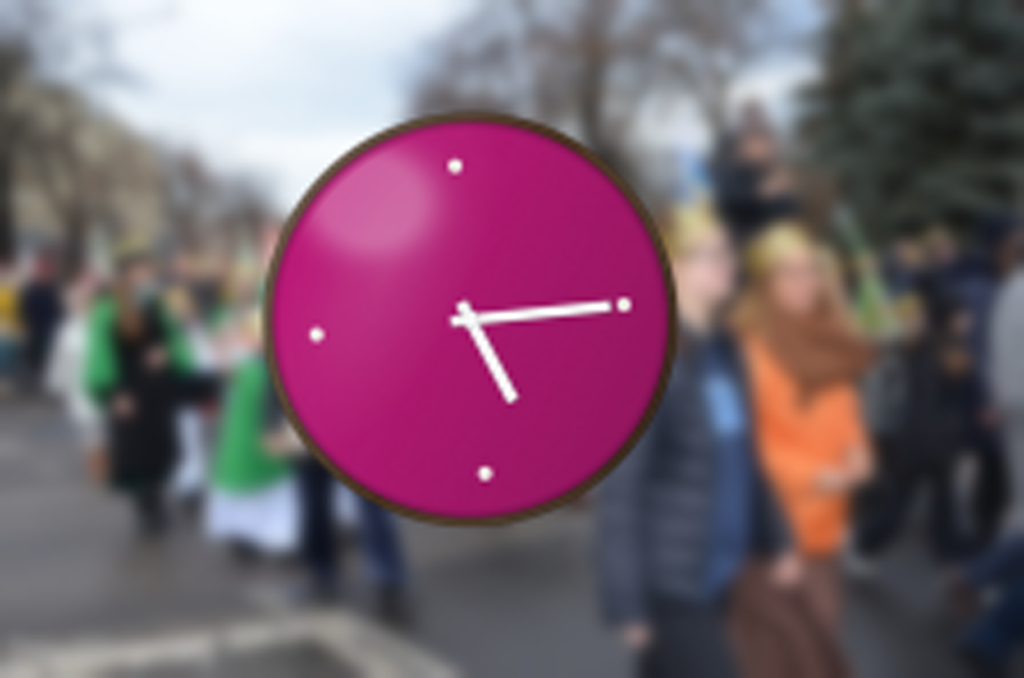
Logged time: 5,15
